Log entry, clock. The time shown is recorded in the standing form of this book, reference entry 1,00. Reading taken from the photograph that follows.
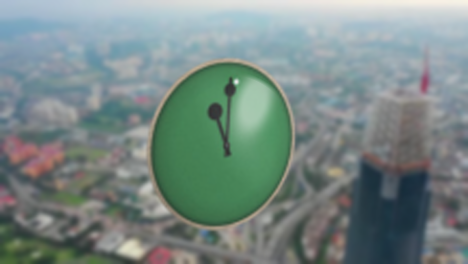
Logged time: 10,59
